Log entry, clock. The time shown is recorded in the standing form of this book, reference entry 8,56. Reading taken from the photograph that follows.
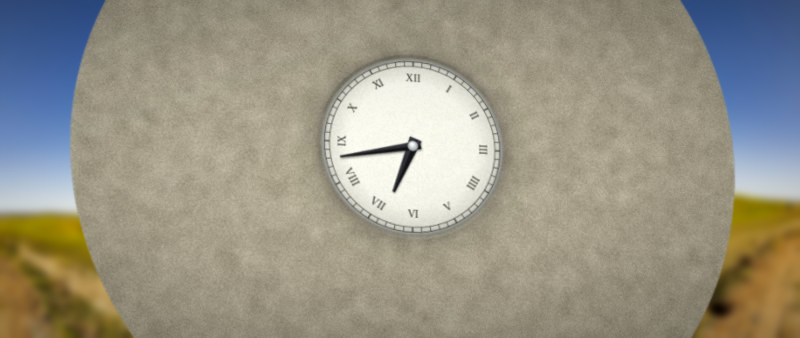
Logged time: 6,43
